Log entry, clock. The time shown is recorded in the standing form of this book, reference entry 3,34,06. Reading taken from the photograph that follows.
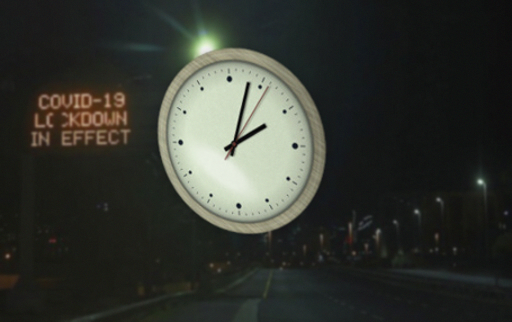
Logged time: 2,03,06
